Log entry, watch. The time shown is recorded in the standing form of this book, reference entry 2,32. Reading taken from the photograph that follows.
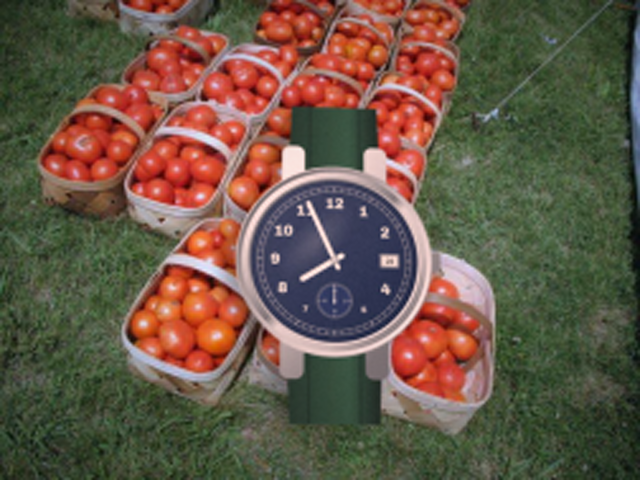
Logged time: 7,56
